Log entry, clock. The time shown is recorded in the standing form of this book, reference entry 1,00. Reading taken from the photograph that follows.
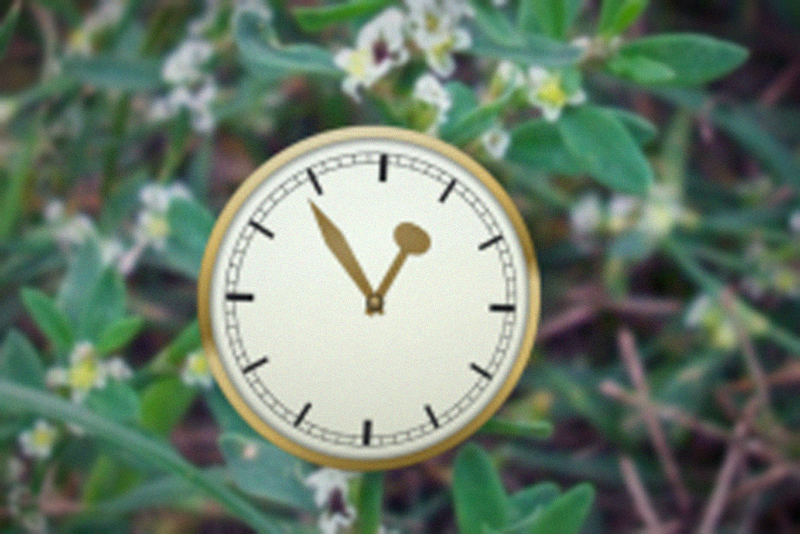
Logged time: 12,54
